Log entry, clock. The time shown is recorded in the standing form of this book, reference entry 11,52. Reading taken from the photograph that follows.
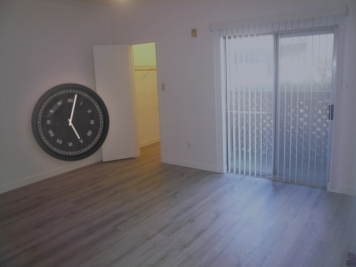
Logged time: 5,02
